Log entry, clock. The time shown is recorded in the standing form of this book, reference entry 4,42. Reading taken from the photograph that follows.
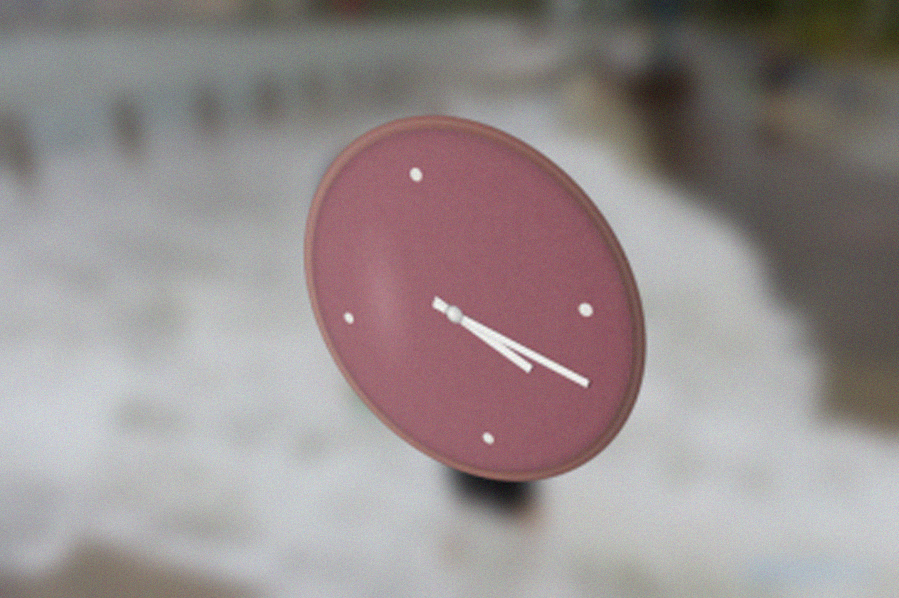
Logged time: 4,20
